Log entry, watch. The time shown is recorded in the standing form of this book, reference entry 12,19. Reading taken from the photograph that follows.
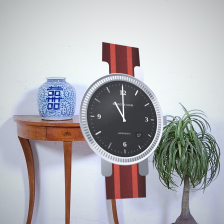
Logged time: 11,00
